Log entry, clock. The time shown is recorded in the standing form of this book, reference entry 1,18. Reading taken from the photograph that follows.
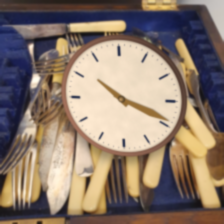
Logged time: 10,19
